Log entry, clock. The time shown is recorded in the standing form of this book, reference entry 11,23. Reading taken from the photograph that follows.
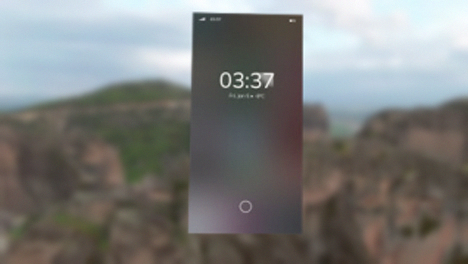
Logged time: 3,37
